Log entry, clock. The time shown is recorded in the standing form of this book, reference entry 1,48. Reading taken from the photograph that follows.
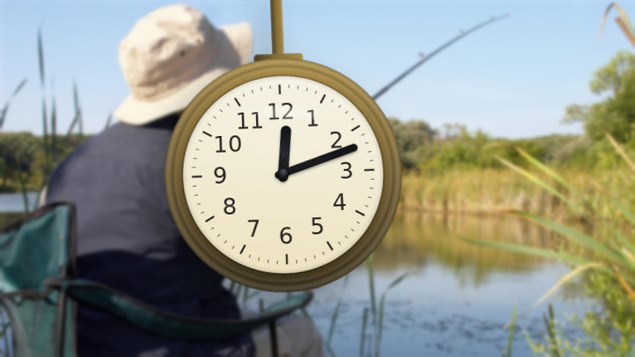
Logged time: 12,12
